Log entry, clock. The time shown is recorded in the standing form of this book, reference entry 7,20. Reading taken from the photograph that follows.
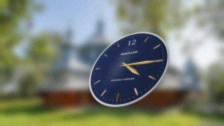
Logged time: 4,15
